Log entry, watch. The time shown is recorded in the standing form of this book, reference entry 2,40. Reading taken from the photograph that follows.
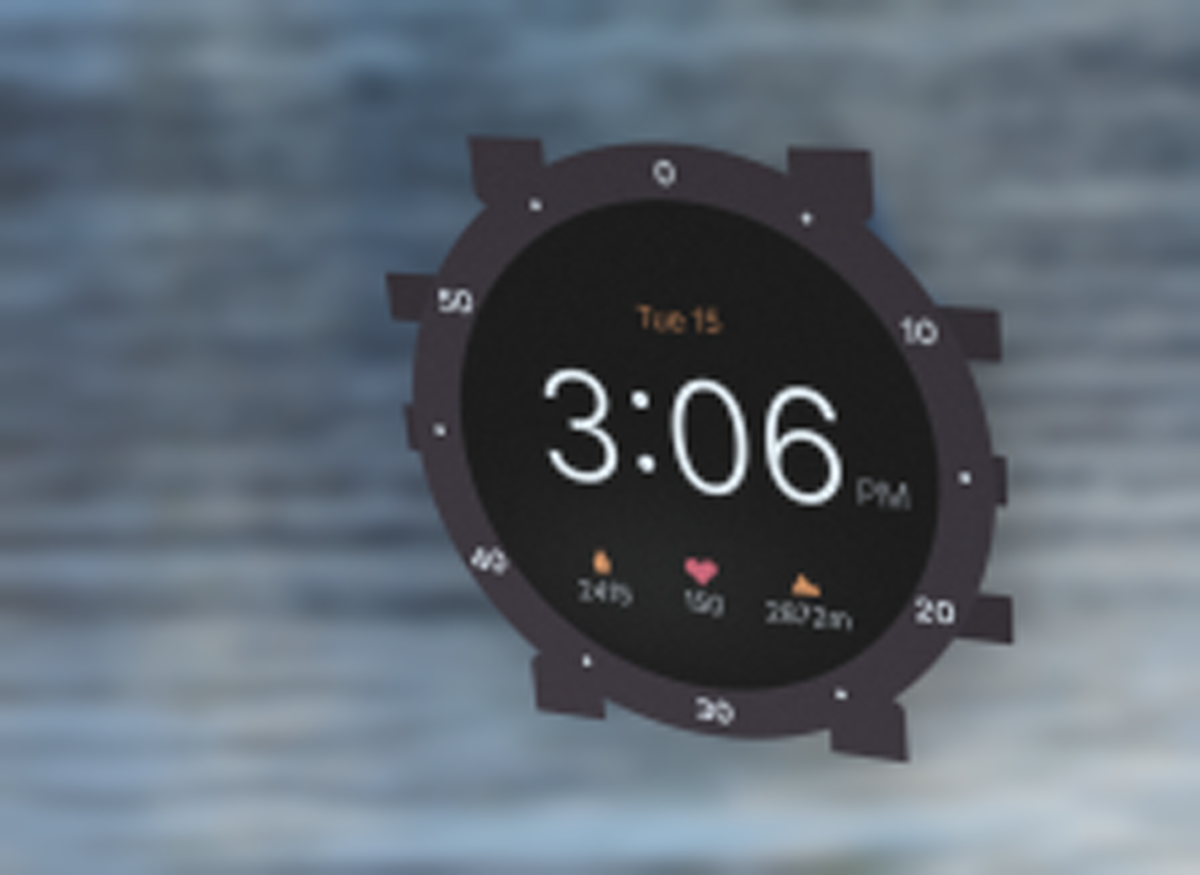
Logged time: 3,06
